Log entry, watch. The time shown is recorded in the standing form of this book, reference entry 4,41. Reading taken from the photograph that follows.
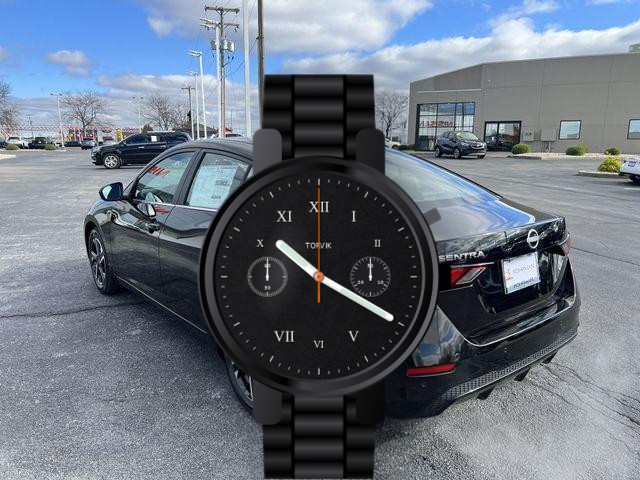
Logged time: 10,20
